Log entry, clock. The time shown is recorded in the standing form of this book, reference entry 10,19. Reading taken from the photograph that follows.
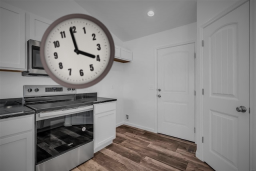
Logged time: 3,59
